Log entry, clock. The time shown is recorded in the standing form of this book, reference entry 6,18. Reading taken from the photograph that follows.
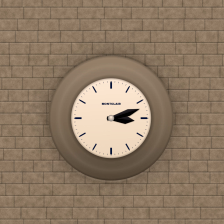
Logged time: 3,12
